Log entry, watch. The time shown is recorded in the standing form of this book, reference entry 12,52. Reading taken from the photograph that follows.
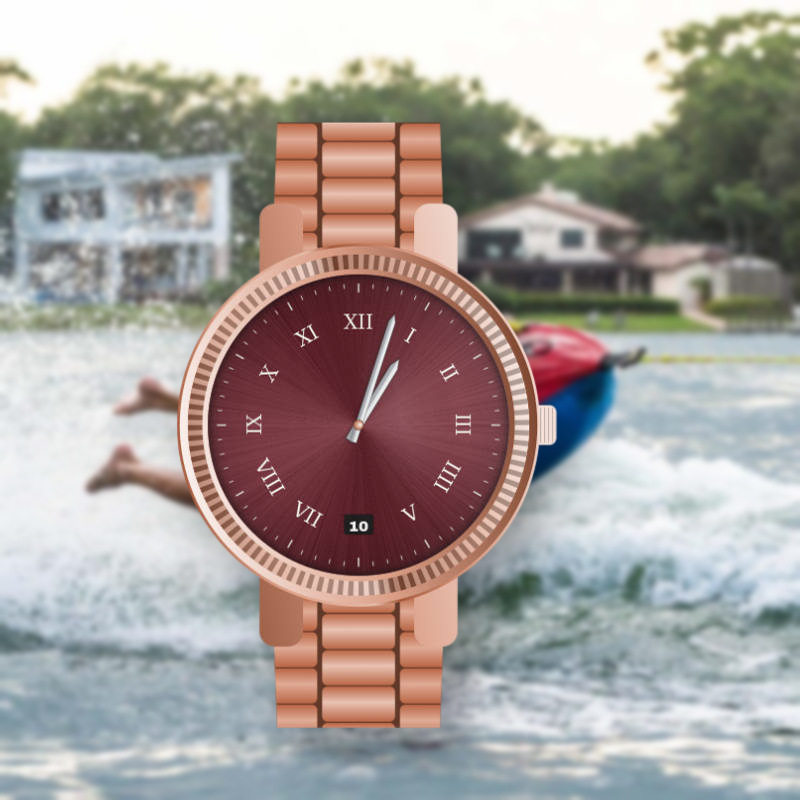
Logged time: 1,03
